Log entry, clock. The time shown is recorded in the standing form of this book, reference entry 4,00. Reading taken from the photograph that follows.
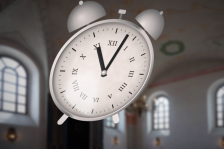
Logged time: 11,03
